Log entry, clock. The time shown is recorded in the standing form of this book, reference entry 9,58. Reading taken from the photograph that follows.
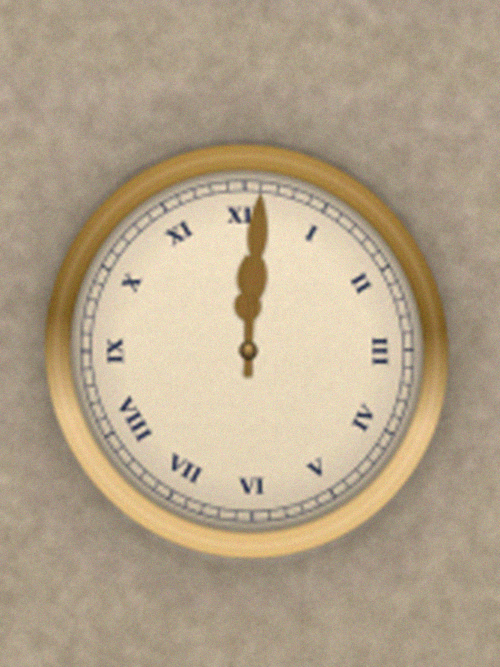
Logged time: 12,01
